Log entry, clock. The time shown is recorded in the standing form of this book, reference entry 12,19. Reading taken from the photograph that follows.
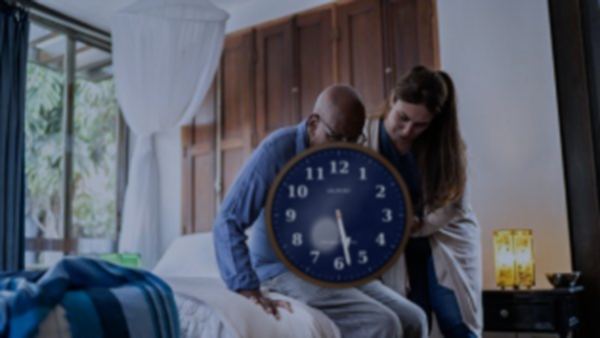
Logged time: 5,28
